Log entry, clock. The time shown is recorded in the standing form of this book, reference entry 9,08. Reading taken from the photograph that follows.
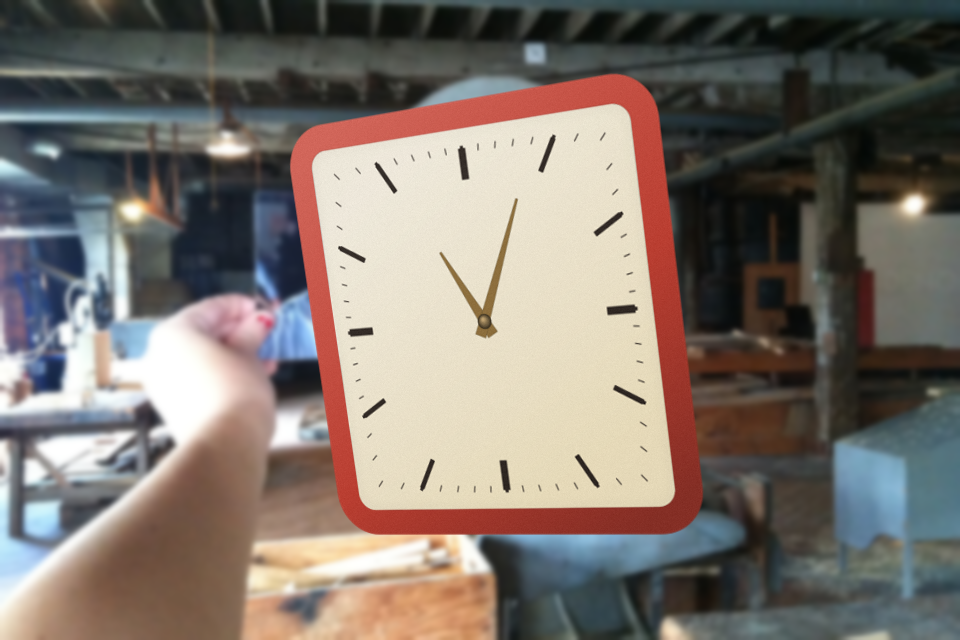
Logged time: 11,04
